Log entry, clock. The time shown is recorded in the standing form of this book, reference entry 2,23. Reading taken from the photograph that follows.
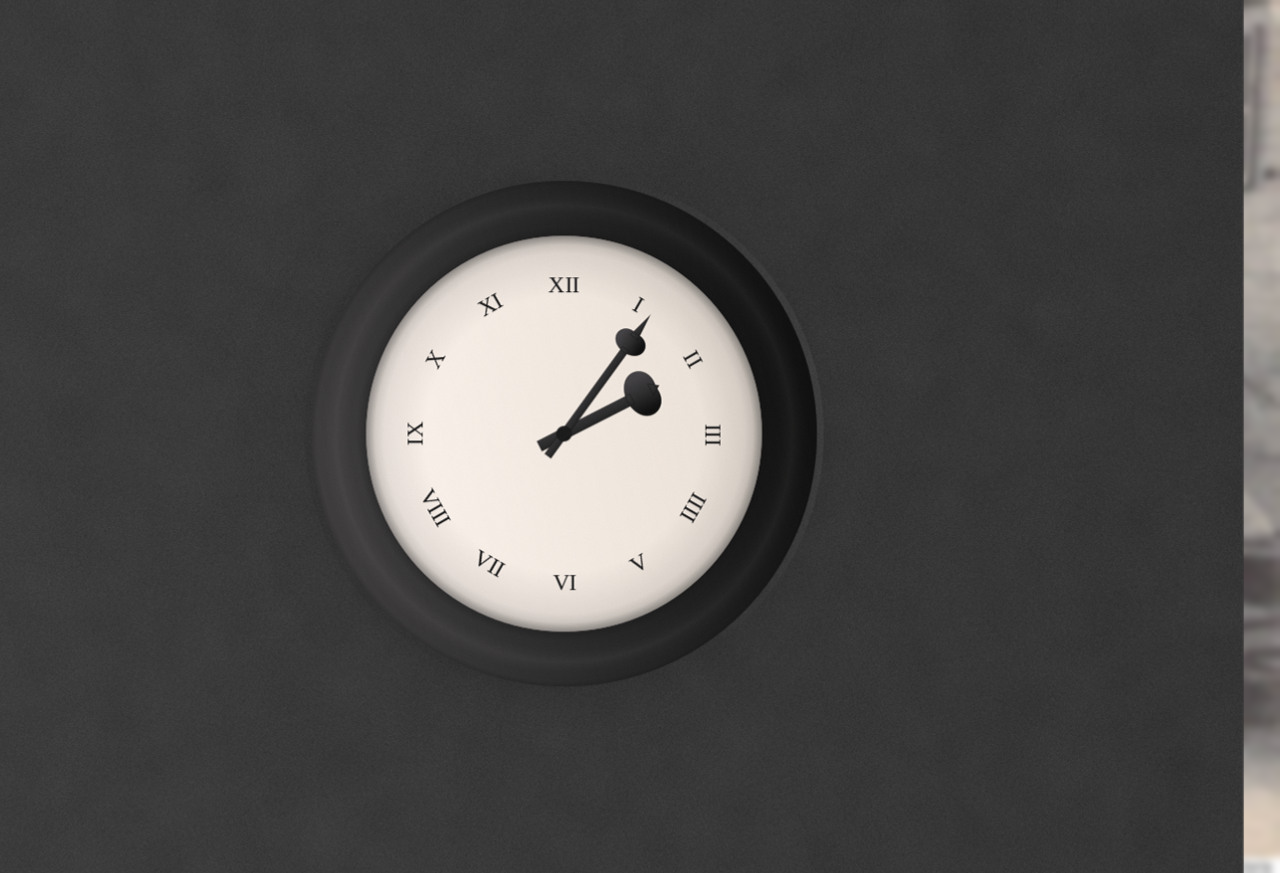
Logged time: 2,06
